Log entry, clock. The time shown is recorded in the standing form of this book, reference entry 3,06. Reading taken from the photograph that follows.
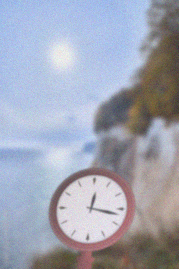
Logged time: 12,17
